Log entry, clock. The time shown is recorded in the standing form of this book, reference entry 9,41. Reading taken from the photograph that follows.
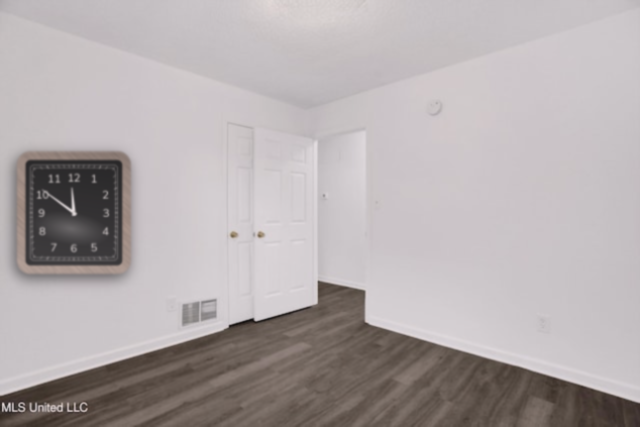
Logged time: 11,51
